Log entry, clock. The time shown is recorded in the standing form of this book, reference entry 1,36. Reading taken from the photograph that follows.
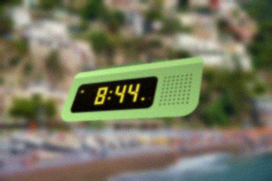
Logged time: 8,44
